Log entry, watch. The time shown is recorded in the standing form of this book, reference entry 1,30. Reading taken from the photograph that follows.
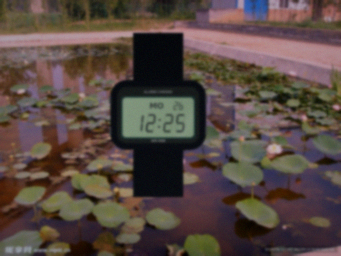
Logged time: 12,25
